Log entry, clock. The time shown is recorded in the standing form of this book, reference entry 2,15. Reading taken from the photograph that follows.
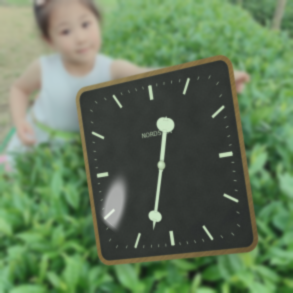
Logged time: 12,33
